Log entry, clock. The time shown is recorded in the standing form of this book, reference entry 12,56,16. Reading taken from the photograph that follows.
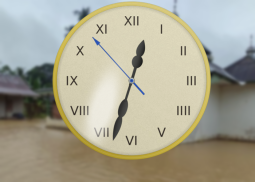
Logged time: 12,32,53
